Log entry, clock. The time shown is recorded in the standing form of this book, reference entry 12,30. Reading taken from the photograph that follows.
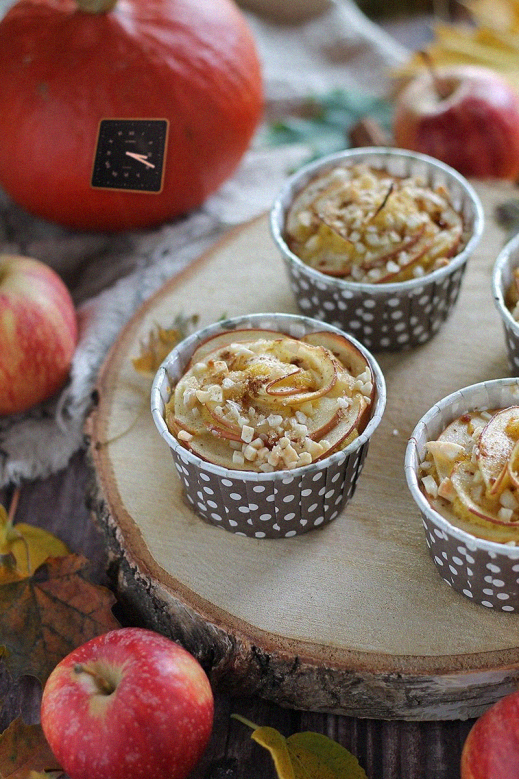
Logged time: 3,19
